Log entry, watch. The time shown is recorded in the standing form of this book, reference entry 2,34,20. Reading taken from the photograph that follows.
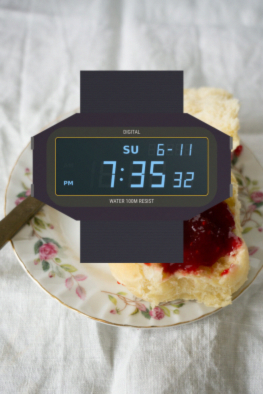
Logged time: 7,35,32
